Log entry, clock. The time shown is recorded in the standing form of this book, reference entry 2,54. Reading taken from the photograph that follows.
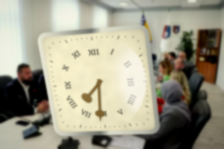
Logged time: 7,31
